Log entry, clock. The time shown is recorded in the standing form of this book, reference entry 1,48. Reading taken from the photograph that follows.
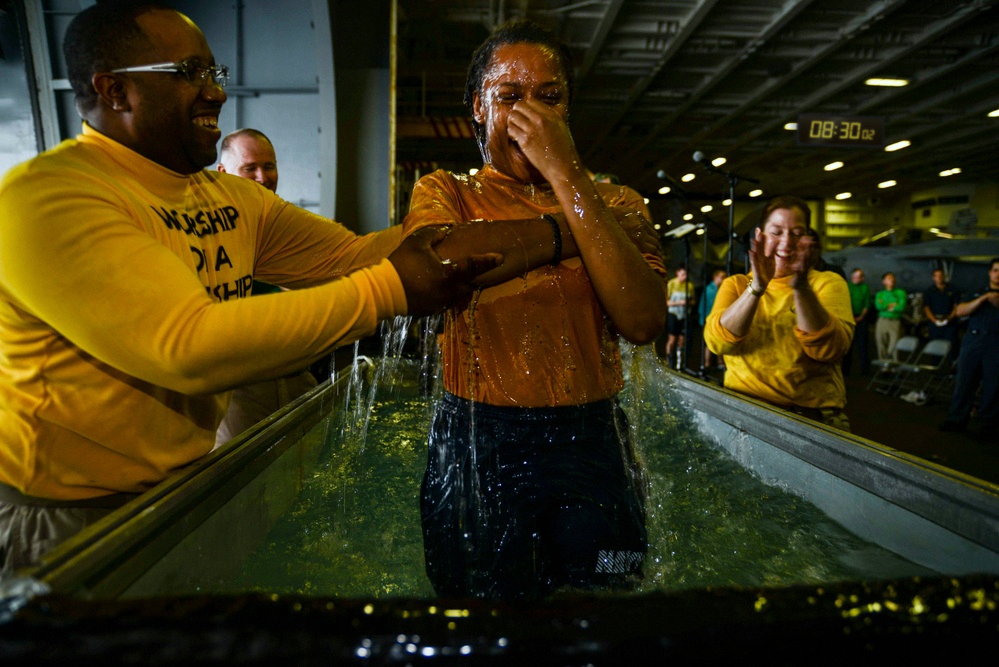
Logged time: 8,30
